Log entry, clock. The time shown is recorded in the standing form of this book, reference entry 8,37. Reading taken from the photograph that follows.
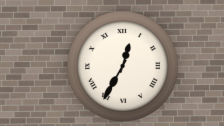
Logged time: 12,35
